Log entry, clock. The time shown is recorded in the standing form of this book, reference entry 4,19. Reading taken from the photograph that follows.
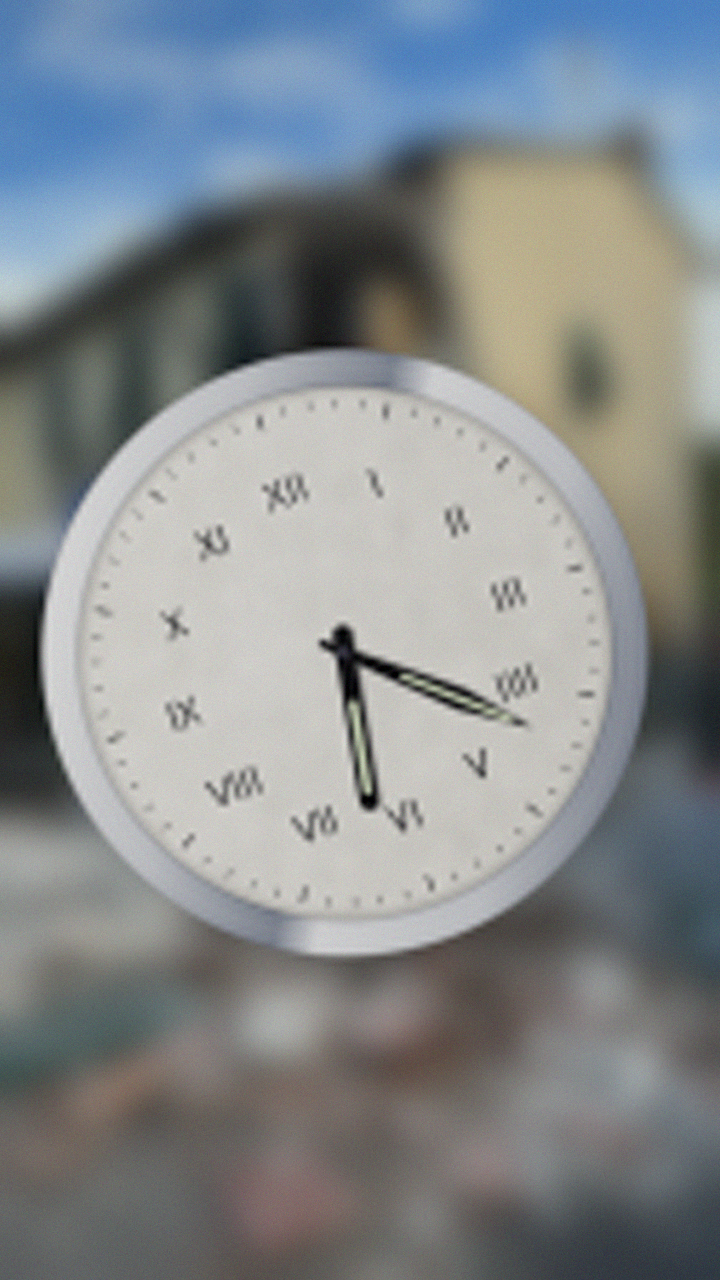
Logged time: 6,22
